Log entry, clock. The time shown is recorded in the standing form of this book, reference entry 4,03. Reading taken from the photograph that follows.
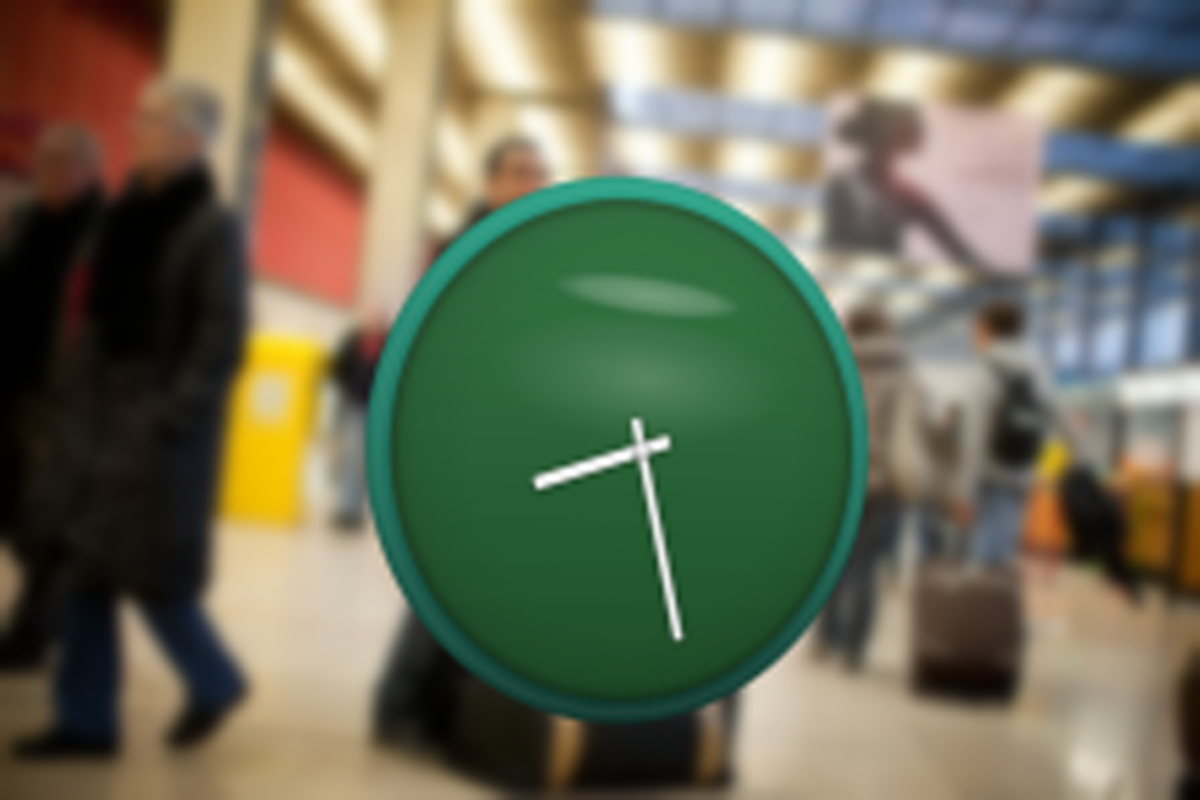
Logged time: 8,28
